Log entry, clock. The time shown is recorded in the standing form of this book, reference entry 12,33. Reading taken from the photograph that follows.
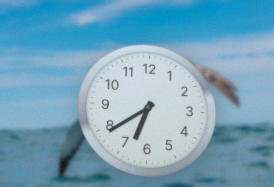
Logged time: 6,39
